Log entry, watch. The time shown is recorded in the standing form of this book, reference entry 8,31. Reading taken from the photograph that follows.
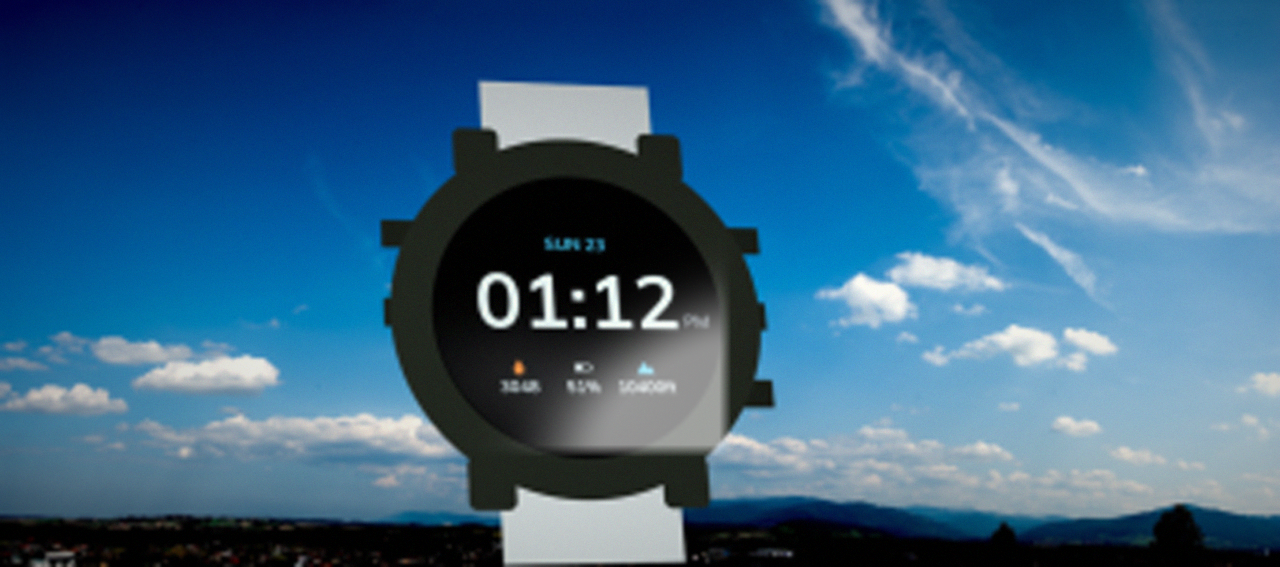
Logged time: 1,12
